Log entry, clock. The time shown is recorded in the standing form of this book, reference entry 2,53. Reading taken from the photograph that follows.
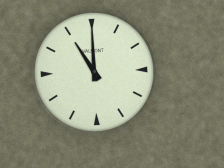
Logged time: 11,00
